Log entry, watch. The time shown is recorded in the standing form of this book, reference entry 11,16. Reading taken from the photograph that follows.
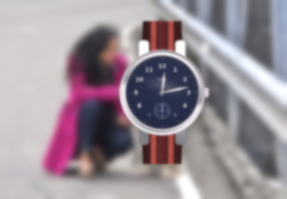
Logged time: 12,13
